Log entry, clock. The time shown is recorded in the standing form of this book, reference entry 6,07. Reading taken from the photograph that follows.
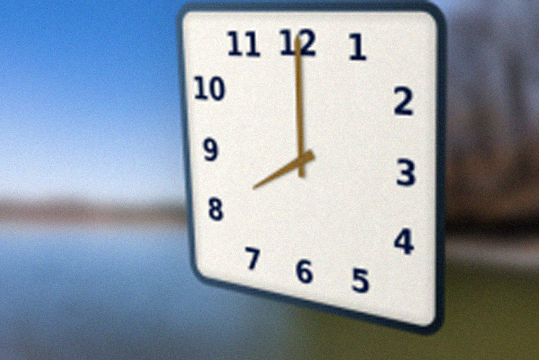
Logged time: 8,00
